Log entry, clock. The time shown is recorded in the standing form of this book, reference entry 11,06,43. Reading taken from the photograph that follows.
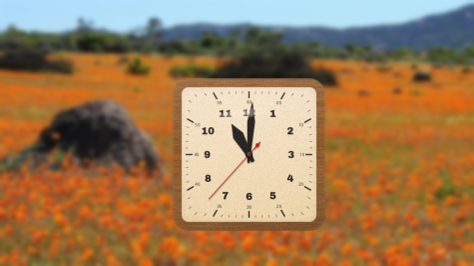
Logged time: 11,00,37
